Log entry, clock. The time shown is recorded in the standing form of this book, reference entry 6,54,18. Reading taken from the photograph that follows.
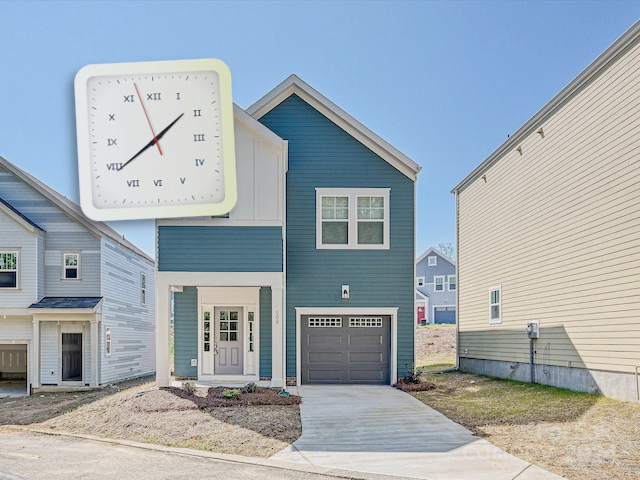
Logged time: 1,38,57
